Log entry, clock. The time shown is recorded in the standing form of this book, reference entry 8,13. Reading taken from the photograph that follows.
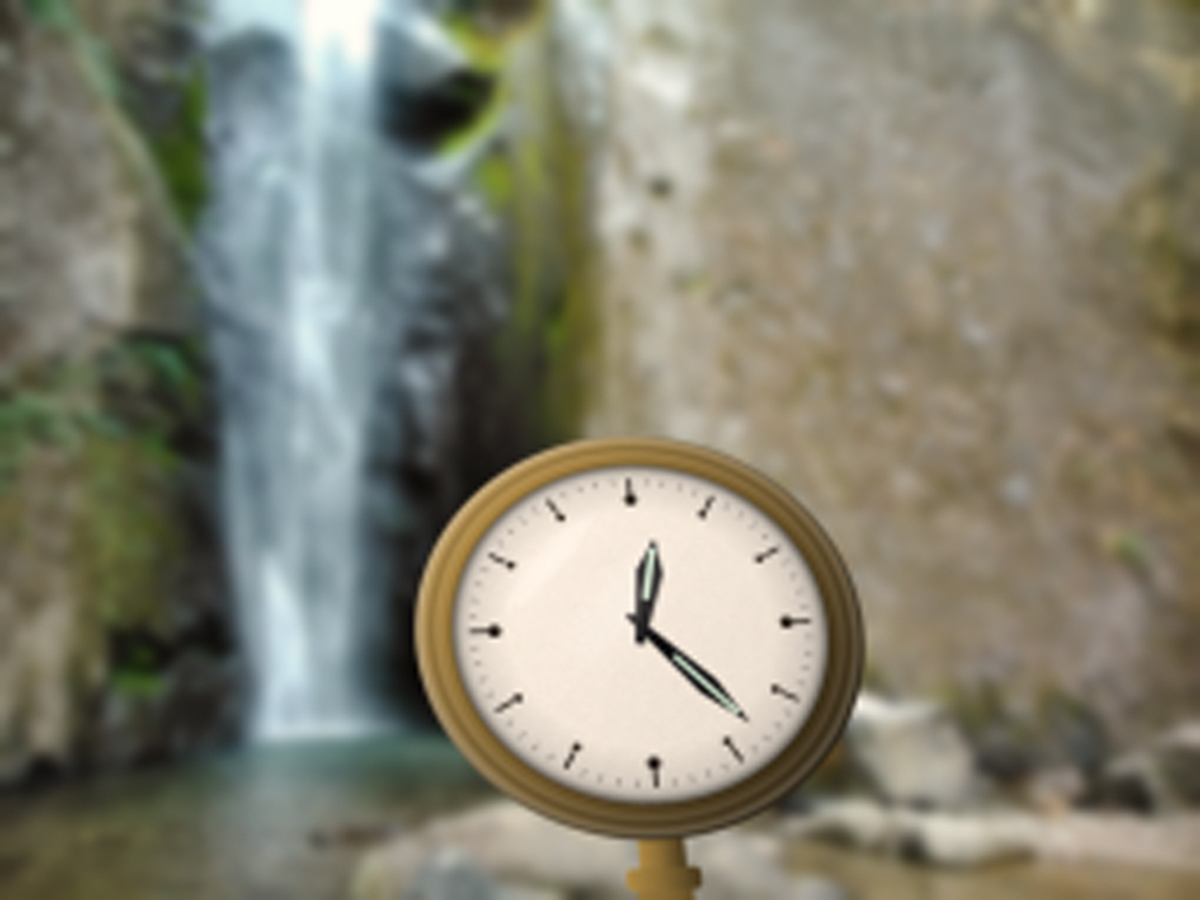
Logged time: 12,23
